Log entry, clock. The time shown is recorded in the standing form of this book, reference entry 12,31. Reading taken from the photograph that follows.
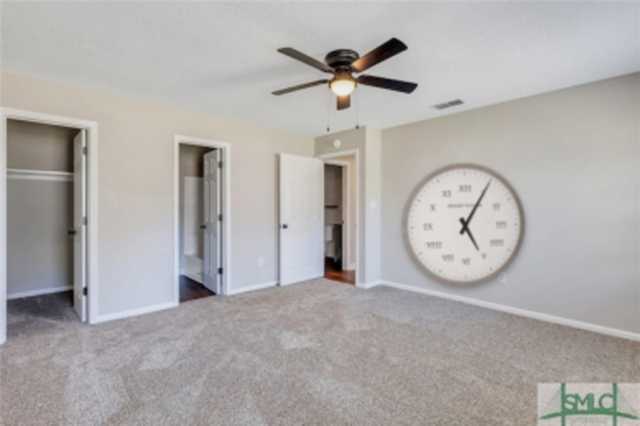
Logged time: 5,05
